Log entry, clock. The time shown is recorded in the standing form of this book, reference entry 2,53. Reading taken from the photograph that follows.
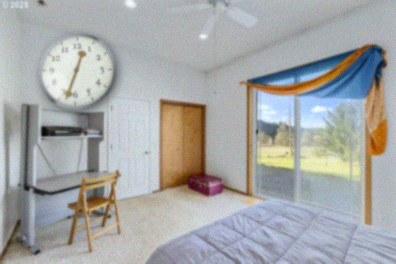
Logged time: 12,33
